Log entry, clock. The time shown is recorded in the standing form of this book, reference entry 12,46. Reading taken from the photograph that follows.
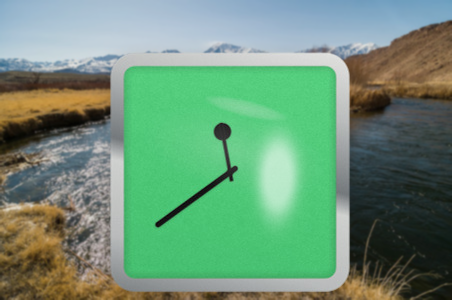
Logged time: 11,39
